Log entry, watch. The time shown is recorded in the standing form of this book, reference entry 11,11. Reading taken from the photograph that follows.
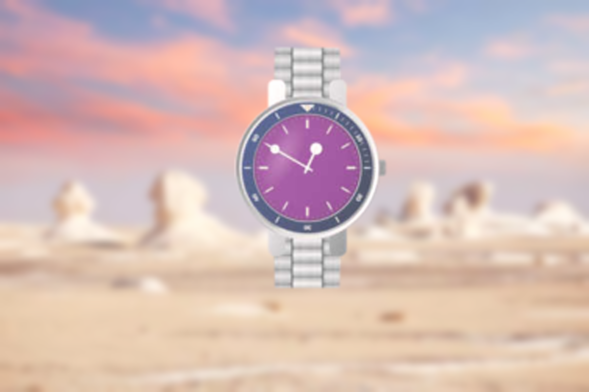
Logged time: 12,50
